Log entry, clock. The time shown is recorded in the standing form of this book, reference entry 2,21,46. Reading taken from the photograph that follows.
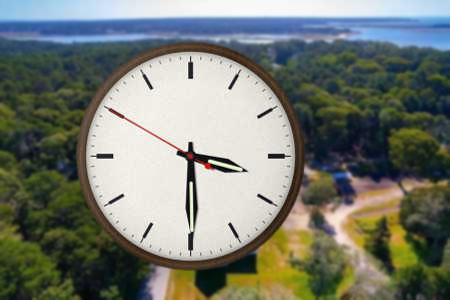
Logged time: 3,29,50
